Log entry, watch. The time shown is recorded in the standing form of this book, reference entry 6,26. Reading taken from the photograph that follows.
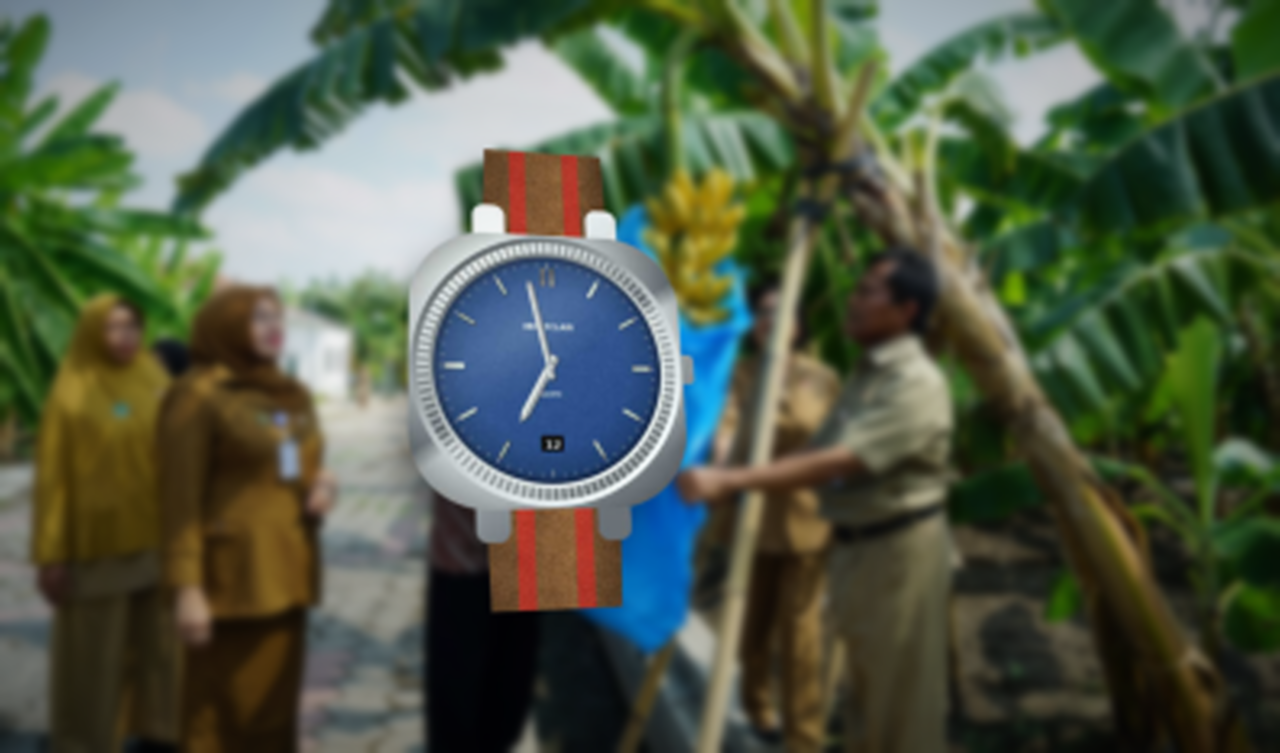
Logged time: 6,58
